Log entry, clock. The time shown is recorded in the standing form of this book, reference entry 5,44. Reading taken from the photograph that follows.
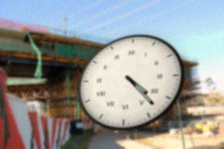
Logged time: 4,23
